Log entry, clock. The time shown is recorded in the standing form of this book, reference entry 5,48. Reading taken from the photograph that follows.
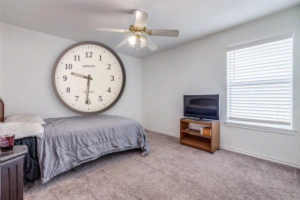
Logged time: 9,31
